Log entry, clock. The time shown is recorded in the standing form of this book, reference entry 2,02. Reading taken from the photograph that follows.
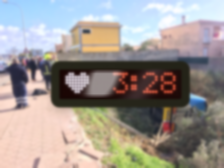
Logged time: 3,28
